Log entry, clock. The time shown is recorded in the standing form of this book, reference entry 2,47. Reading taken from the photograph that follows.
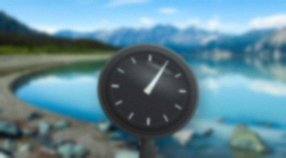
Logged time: 1,05
